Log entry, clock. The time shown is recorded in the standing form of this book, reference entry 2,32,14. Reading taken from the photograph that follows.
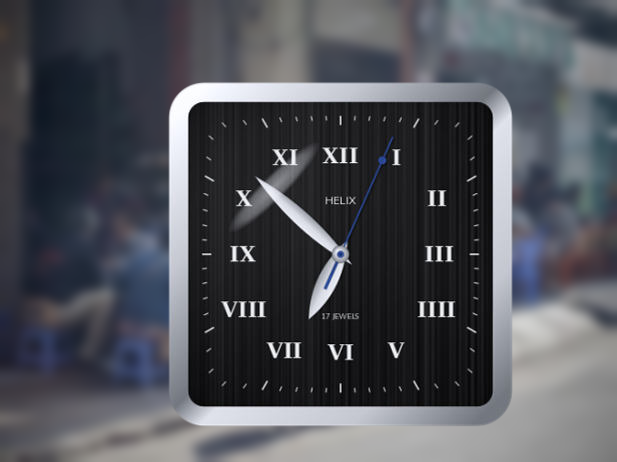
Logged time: 6,52,04
